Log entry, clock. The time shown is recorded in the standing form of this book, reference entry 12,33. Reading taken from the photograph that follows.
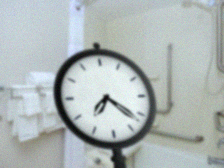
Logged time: 7,22
